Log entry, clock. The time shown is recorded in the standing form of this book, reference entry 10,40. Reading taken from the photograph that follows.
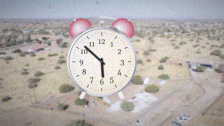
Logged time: 5,52
